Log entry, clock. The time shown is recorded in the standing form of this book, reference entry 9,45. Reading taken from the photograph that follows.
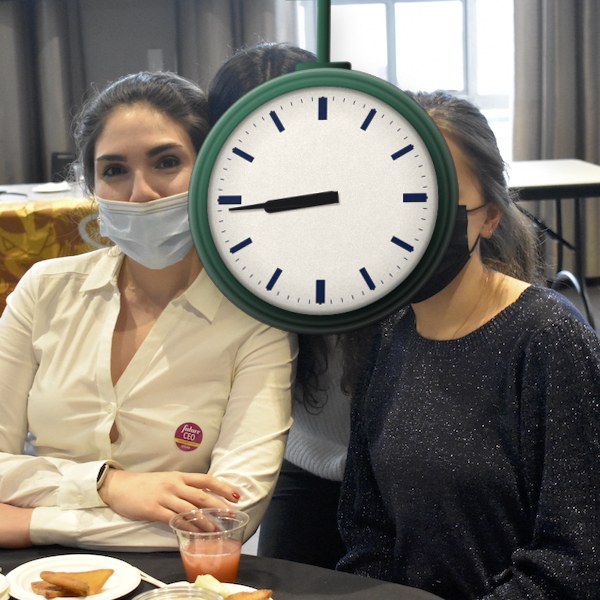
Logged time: 8,44
